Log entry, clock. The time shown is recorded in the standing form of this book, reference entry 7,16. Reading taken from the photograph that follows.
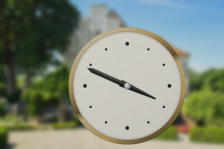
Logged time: 3,49
